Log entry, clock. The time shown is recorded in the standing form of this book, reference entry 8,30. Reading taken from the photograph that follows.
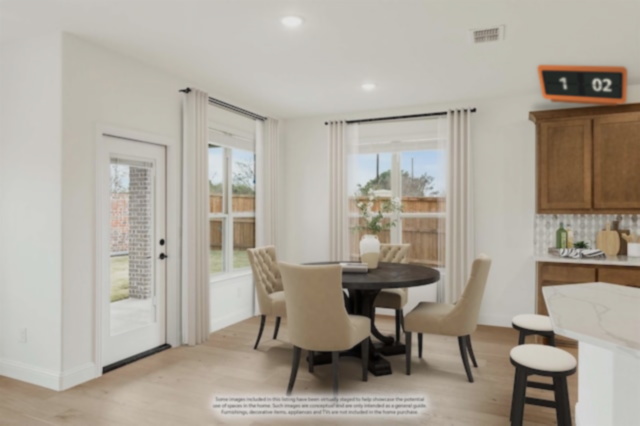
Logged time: 1,02
